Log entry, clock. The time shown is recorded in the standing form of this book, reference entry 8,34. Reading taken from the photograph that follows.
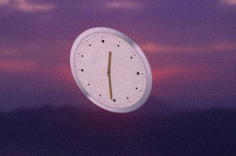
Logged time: 12,31
